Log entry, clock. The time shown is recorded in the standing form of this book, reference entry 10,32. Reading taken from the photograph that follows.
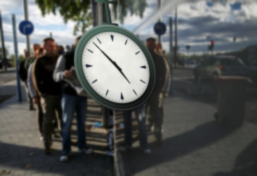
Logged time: 4,53
